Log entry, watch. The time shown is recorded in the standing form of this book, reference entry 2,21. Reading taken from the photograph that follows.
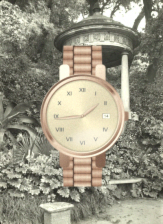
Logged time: 1,44
